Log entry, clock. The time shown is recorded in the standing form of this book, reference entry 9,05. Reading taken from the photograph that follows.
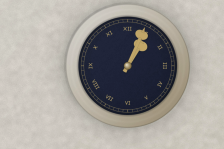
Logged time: 1,04
